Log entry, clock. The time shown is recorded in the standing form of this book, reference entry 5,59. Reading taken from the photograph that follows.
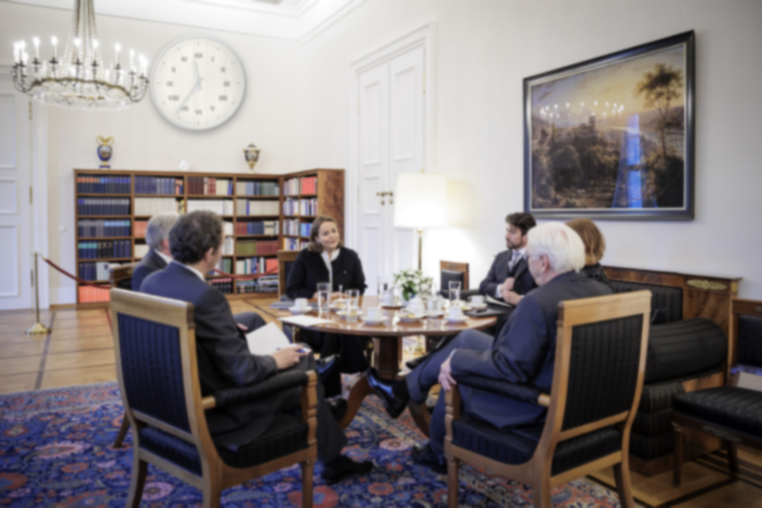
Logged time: 11,36
